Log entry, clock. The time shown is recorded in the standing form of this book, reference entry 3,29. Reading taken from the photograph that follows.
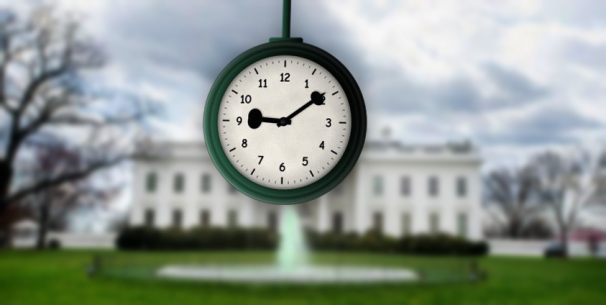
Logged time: 9,09
